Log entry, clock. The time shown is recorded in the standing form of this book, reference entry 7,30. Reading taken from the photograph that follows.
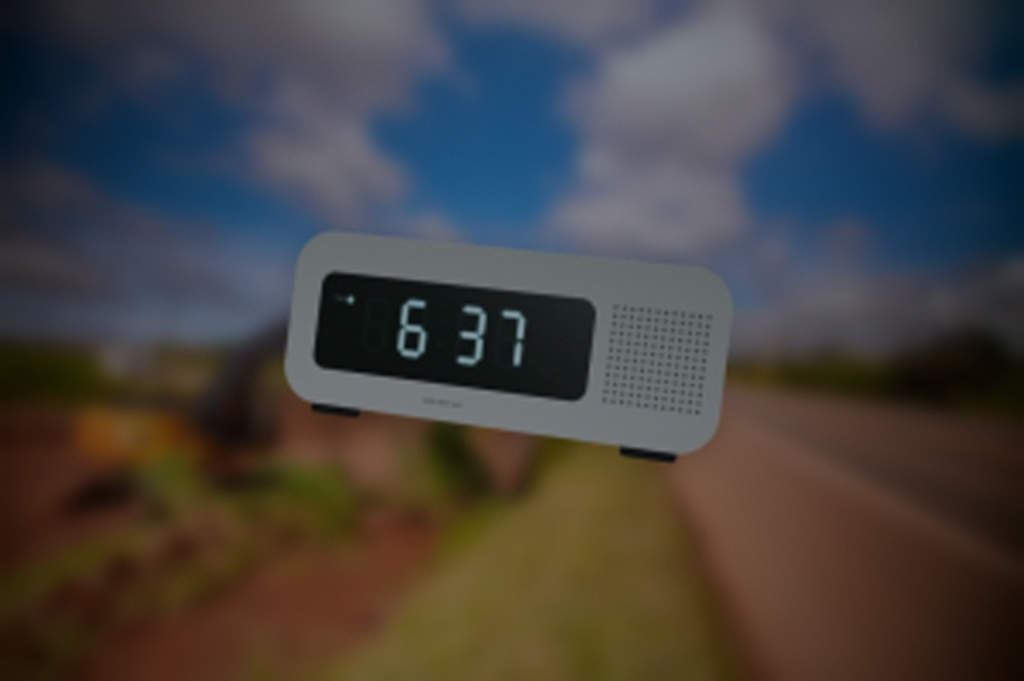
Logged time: 6,37
